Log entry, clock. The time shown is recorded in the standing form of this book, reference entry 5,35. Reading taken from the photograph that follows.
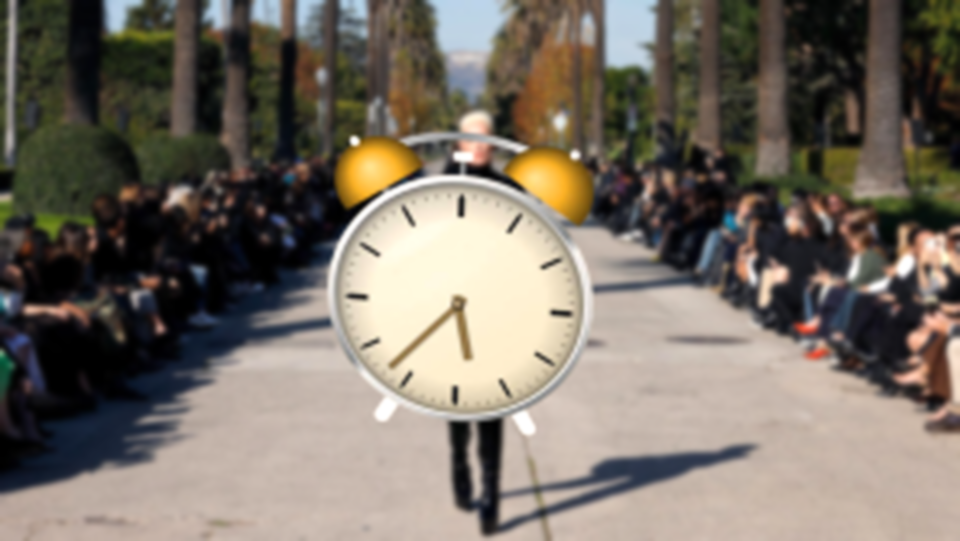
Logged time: 5,37
